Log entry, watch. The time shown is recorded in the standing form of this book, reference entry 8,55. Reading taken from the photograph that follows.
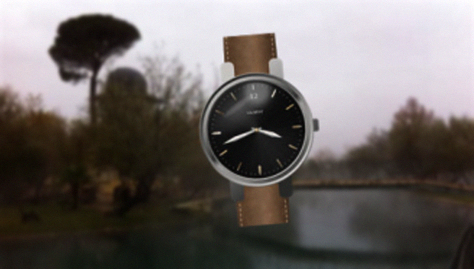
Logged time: 3,42
